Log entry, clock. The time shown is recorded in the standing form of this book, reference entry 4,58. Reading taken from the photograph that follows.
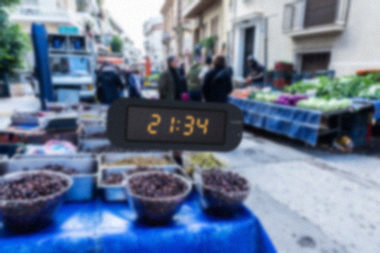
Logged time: 21,34
